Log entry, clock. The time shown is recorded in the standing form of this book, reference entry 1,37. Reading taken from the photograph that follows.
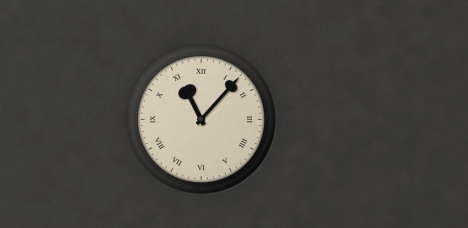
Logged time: 11,07
